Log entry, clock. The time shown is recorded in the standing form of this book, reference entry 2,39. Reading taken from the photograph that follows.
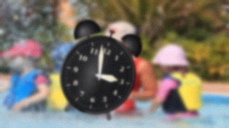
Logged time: 2,58
